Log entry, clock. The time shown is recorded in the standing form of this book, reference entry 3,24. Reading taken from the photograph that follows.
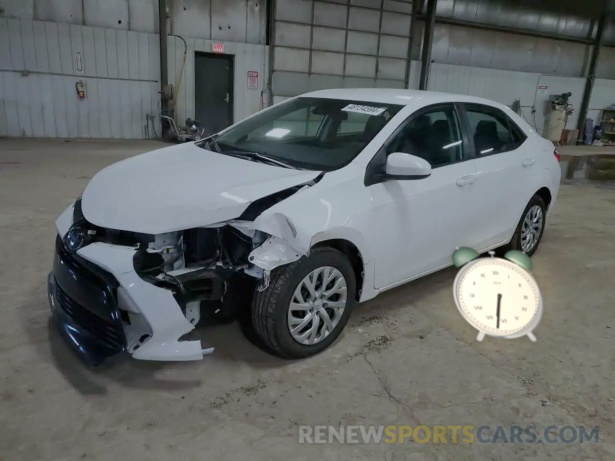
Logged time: 6,32
